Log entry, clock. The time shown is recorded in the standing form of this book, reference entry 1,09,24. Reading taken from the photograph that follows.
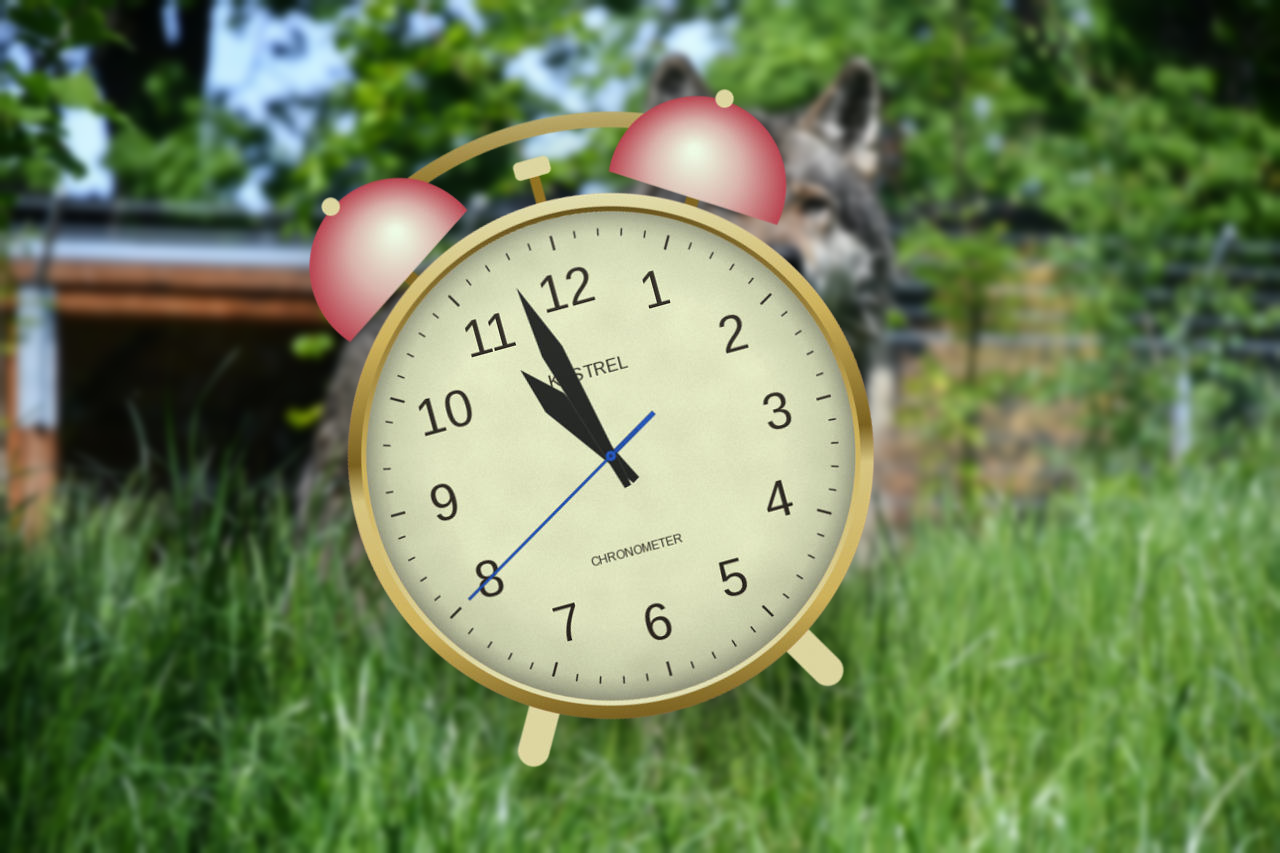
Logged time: 10,57,40
